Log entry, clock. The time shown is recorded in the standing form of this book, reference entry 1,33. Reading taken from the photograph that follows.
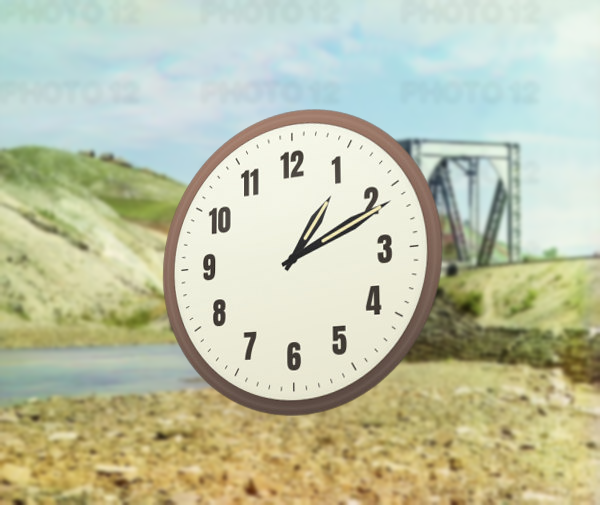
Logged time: 1,11
